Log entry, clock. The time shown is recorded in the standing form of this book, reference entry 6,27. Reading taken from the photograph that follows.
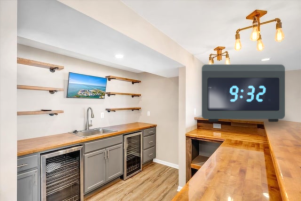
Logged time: 9,32
